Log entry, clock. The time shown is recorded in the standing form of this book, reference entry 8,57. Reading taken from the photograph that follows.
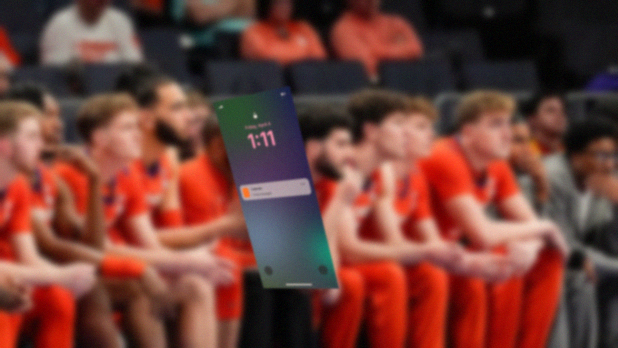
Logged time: 1,11
